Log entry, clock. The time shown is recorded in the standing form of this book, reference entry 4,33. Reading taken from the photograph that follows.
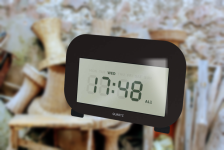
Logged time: 17,48
